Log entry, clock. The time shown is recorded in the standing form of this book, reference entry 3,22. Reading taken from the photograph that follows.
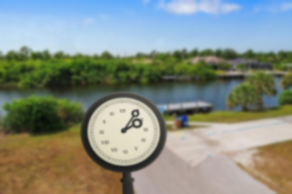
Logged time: 2,06
